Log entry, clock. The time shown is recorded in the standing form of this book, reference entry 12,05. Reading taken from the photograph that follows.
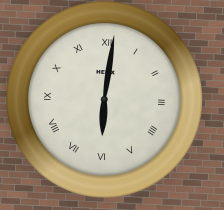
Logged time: 6,01
